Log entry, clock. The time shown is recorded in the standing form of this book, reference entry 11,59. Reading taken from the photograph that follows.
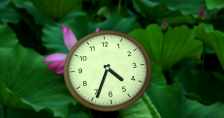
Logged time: 4,34
